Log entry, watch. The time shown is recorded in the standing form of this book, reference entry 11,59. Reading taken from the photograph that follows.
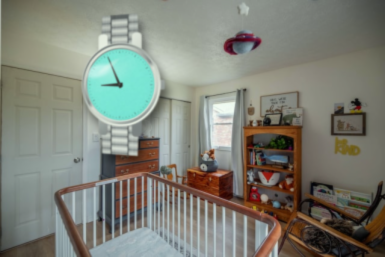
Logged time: 8,56
